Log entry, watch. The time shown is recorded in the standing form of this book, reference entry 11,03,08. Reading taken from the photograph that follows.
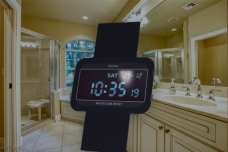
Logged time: 10,35,19
